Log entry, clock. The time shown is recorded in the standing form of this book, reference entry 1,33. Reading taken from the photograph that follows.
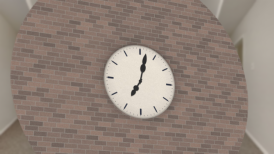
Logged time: 7,02
